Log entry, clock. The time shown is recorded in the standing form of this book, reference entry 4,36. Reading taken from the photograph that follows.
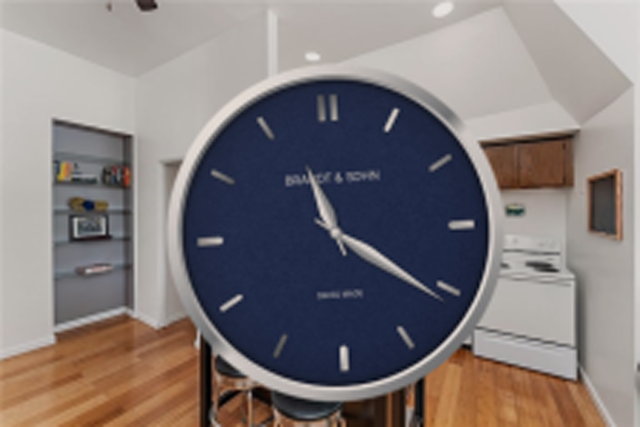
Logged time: 11,21
